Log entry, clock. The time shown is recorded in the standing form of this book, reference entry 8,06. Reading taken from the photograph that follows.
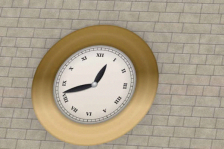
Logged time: 12,42
